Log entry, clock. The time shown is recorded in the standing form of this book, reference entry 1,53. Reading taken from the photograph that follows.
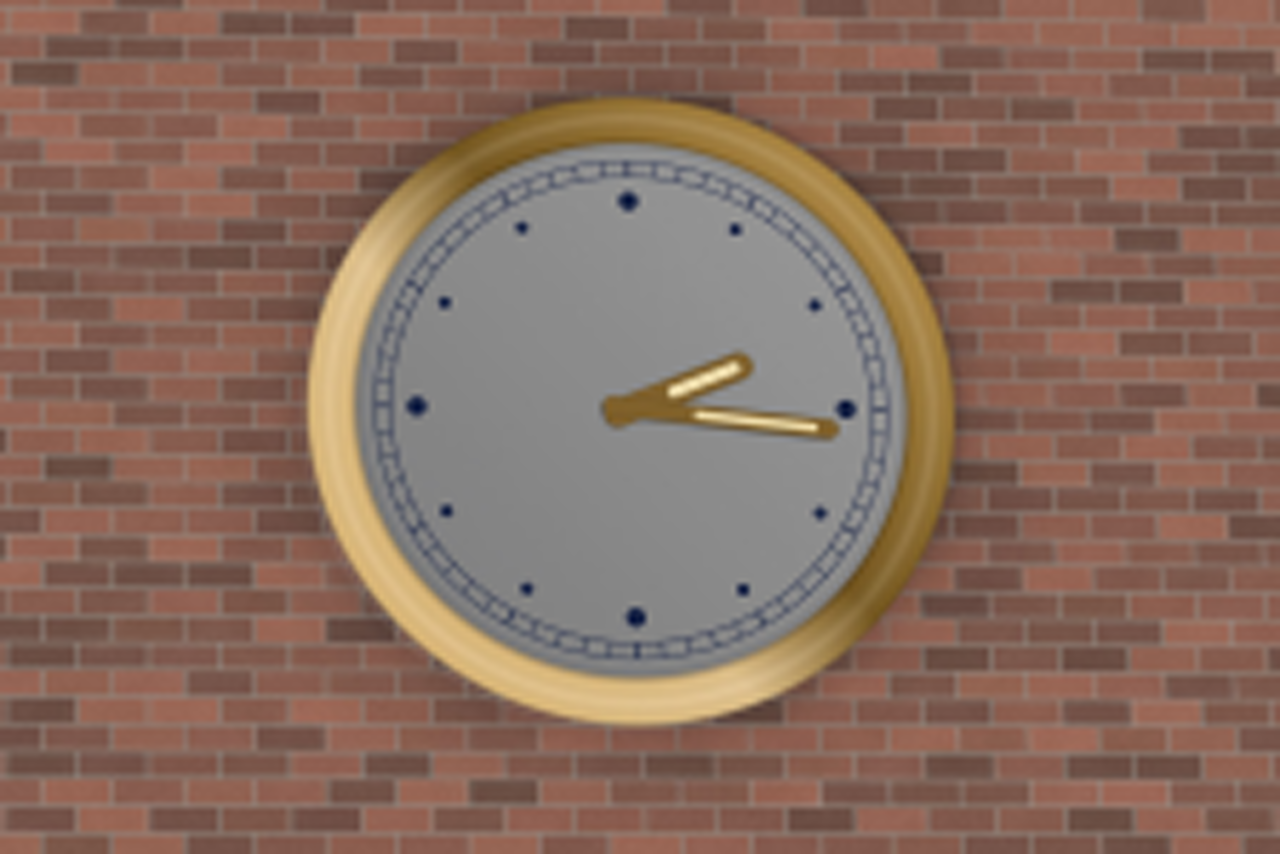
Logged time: 2,16
